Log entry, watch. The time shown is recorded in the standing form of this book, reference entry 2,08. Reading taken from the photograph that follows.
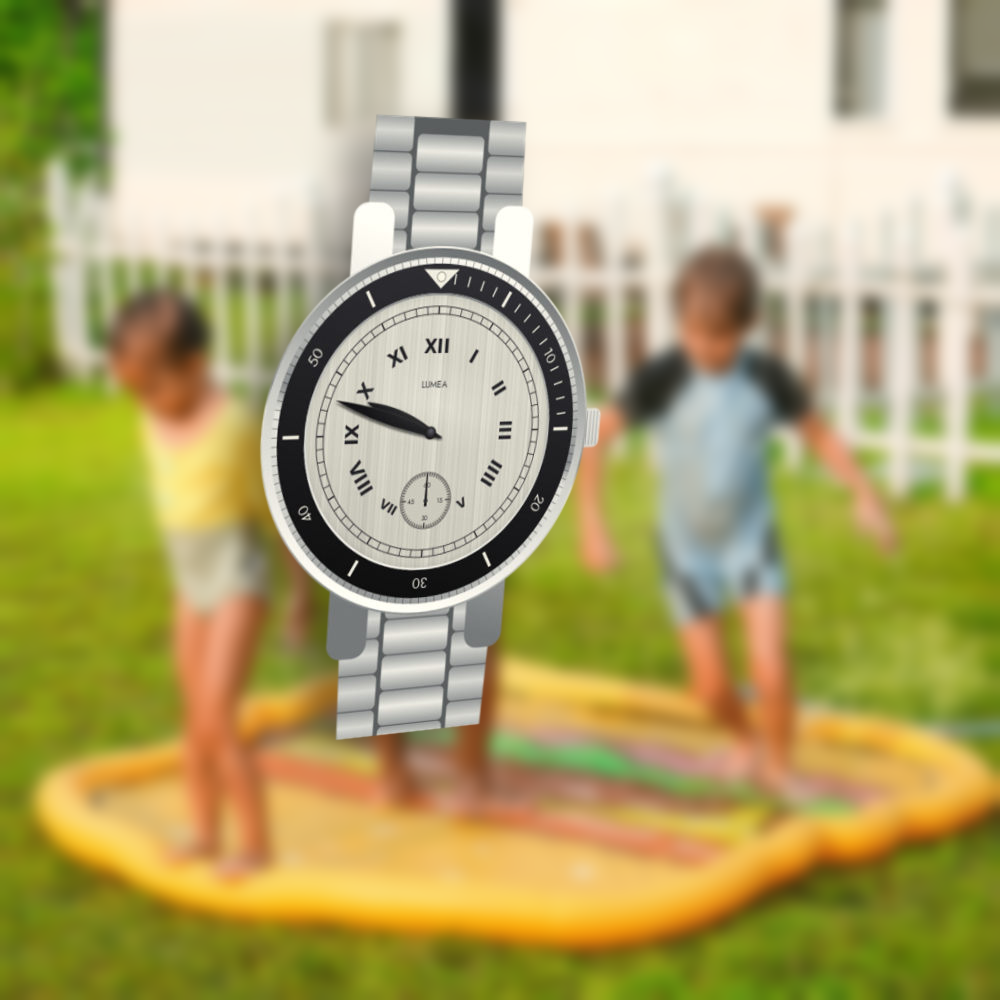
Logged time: 9,48
